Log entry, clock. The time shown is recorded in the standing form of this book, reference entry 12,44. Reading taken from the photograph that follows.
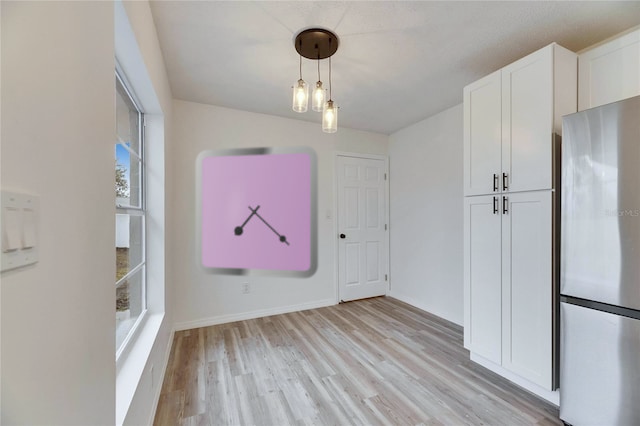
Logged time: 7,22
